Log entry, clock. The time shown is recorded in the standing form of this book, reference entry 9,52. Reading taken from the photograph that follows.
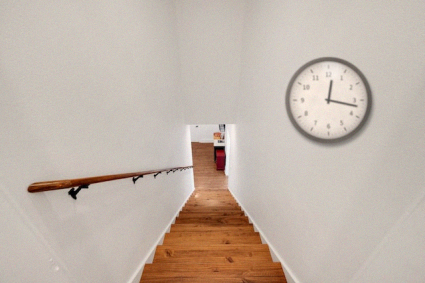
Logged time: 12,17
